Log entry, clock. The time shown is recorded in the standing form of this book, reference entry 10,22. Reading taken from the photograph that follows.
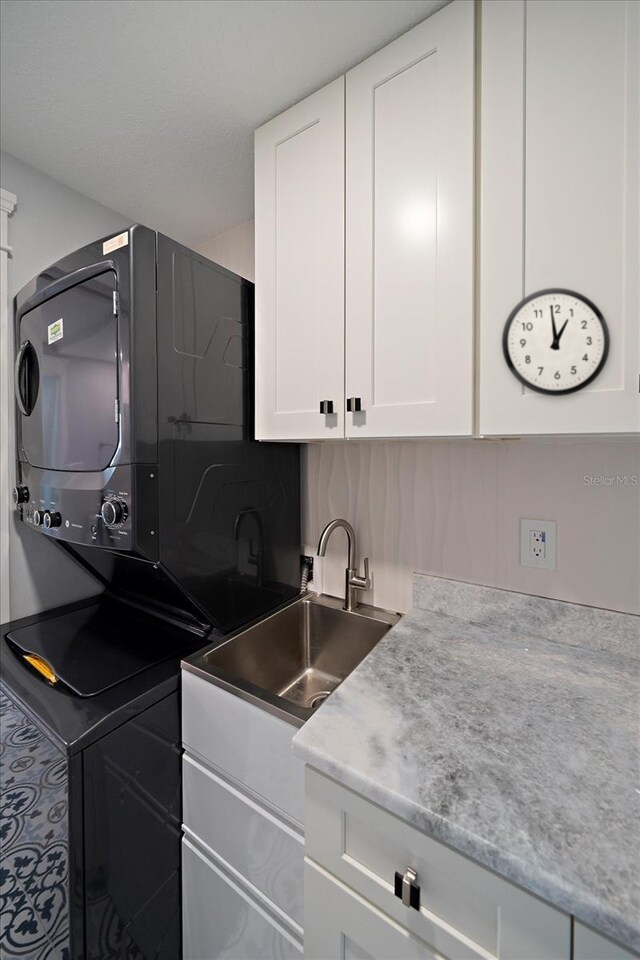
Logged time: 12,59
